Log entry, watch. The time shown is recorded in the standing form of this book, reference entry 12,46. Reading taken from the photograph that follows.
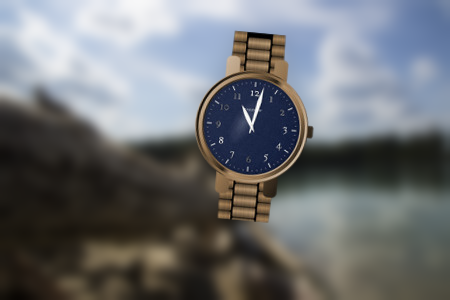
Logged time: 11,02
